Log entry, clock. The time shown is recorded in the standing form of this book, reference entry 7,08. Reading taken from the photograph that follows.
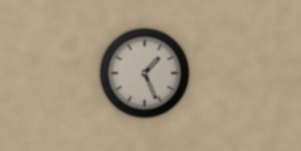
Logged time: 1,26
